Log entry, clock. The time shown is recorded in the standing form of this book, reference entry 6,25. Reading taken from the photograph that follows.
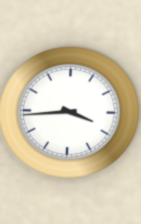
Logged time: 3,44
